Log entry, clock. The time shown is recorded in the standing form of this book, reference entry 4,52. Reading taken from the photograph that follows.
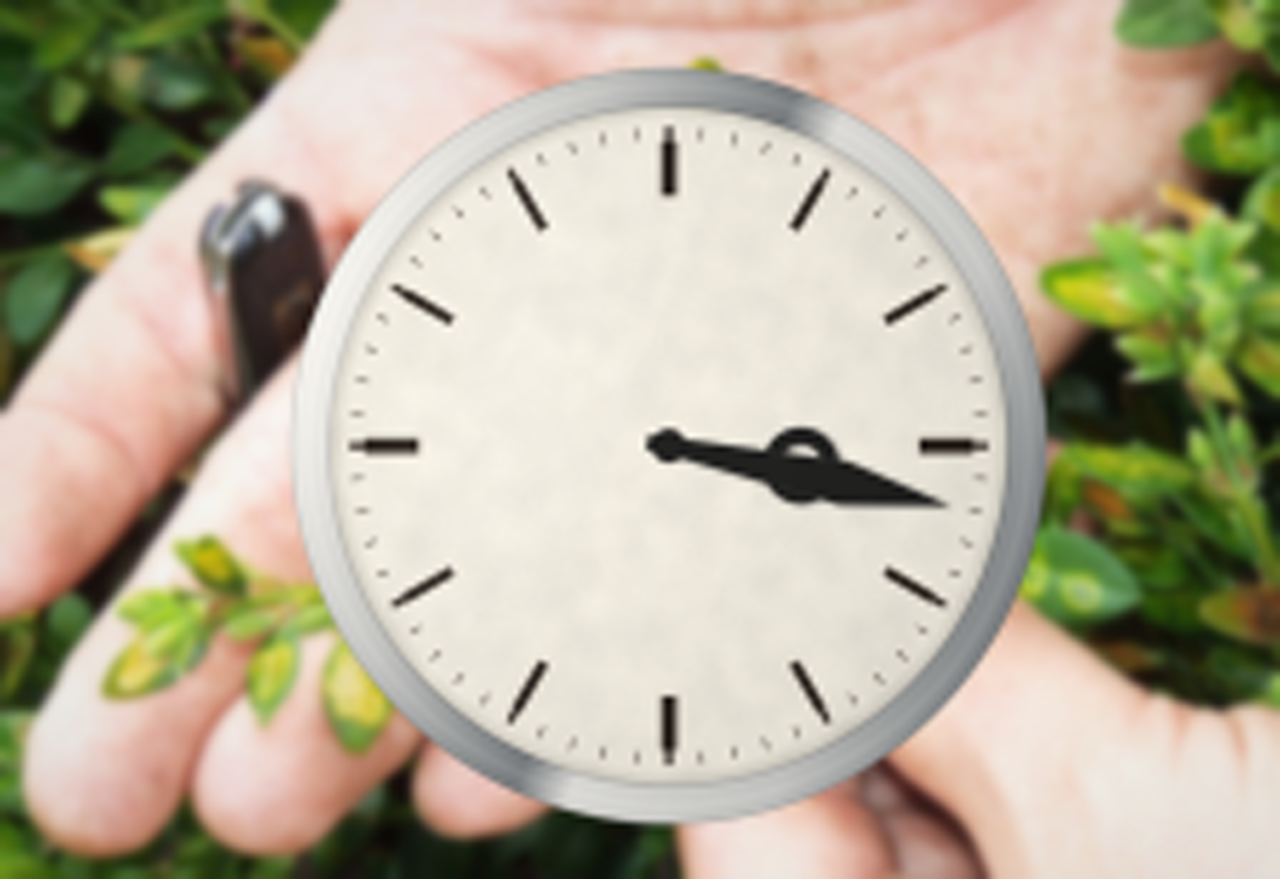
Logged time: 3,17
